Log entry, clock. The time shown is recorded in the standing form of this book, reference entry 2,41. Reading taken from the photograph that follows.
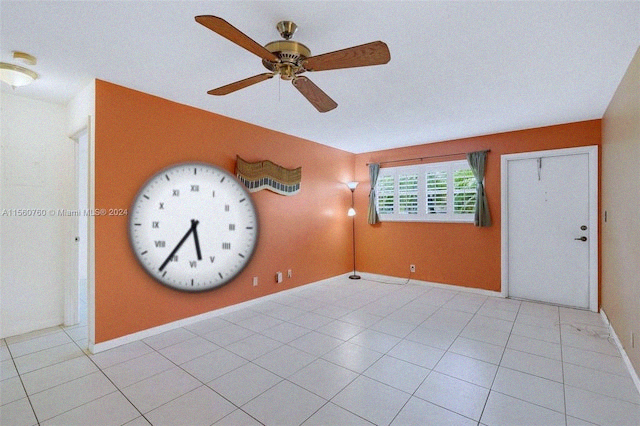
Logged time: 5,36
